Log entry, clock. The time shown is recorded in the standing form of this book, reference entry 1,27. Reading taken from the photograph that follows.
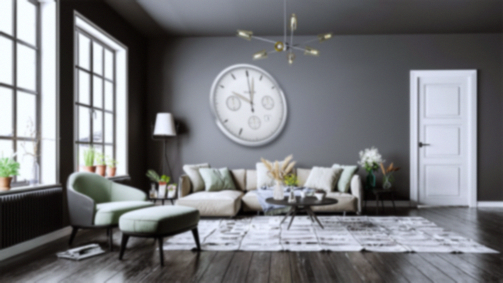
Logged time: 10,02
